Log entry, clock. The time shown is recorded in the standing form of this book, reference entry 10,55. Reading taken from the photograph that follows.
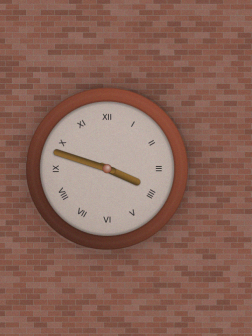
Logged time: 3,48
